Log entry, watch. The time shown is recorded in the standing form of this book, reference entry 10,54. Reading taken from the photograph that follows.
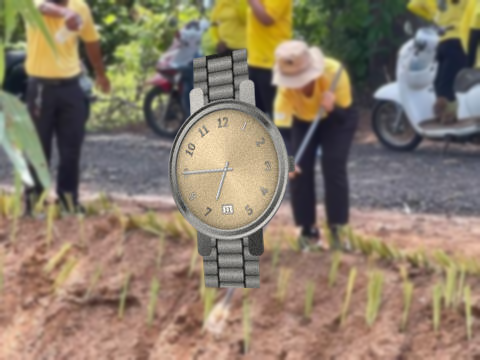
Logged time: 6,45
